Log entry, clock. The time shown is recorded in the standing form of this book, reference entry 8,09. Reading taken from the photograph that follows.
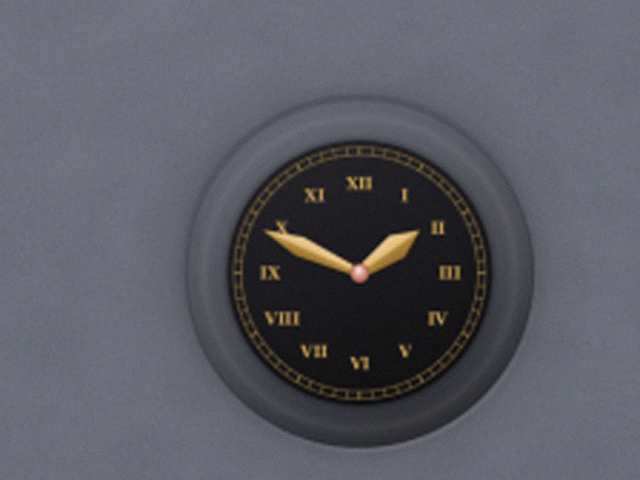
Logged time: 1,49
